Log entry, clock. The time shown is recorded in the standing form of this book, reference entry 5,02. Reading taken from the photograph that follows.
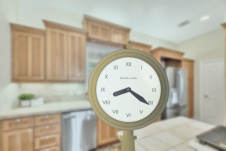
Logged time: 8,21
